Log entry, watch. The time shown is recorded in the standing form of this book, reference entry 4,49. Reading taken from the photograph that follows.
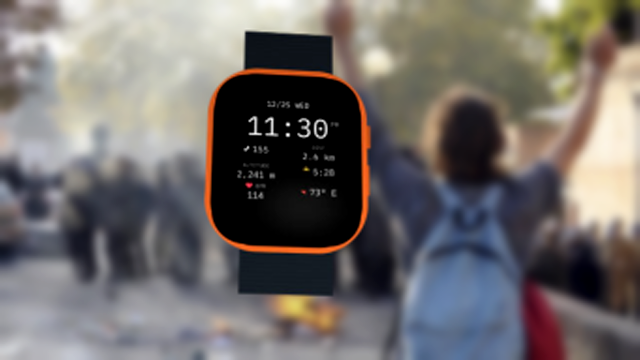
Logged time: 11,30
